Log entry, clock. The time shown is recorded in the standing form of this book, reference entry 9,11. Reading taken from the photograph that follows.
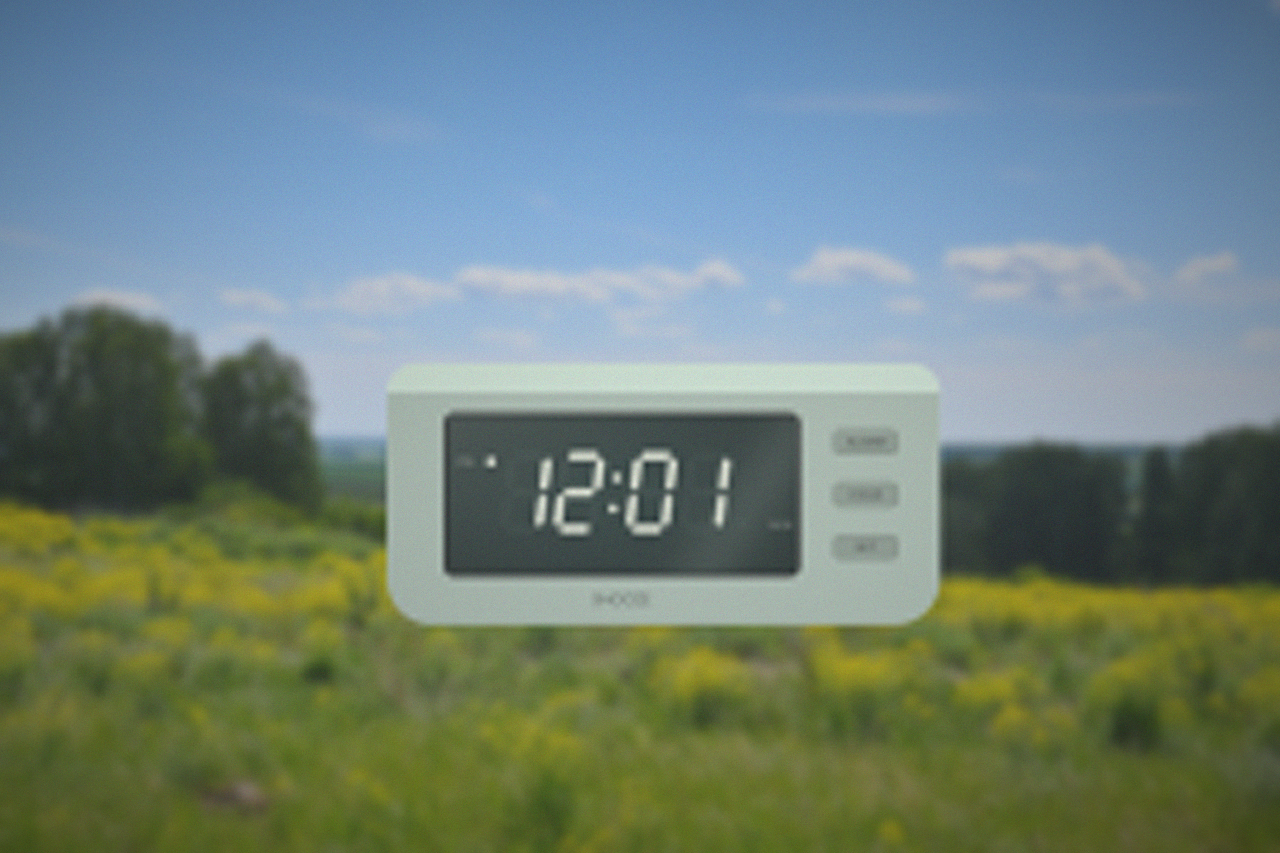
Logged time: 12,01
